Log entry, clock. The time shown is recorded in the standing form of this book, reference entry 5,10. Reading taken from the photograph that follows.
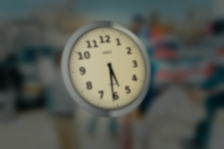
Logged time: 5,31
